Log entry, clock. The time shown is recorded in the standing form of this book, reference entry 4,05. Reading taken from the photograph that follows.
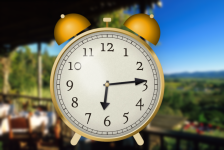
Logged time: 6,14
